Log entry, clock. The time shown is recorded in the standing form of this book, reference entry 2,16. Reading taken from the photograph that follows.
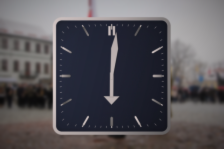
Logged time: 6,01
